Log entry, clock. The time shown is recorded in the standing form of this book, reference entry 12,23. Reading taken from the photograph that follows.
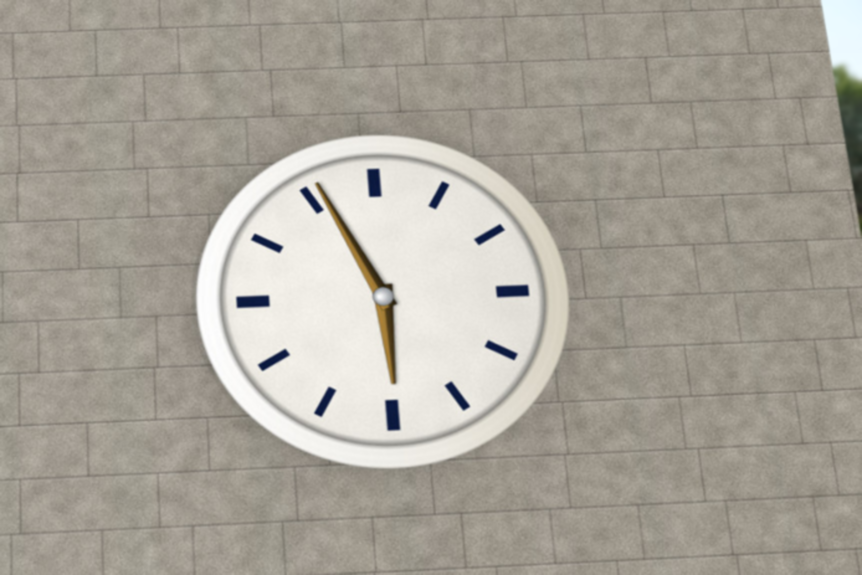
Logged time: 5,56
